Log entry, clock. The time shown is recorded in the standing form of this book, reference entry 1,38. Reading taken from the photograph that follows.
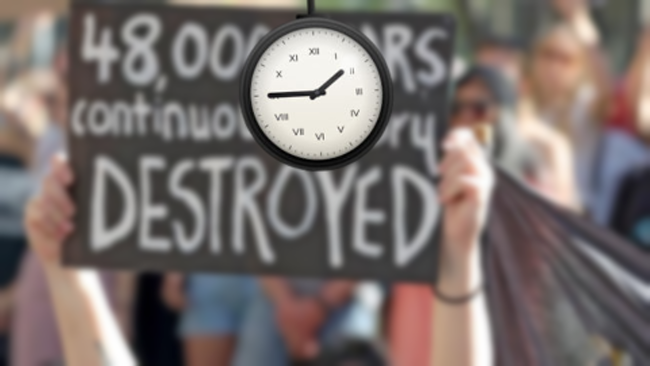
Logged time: 1,45
